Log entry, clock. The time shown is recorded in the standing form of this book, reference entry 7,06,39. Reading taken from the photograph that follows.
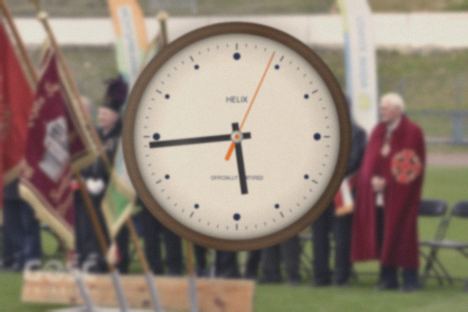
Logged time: 5,44,04
